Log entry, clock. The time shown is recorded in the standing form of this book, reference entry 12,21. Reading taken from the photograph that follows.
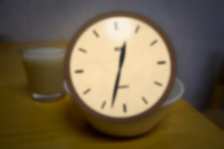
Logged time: 12,33
